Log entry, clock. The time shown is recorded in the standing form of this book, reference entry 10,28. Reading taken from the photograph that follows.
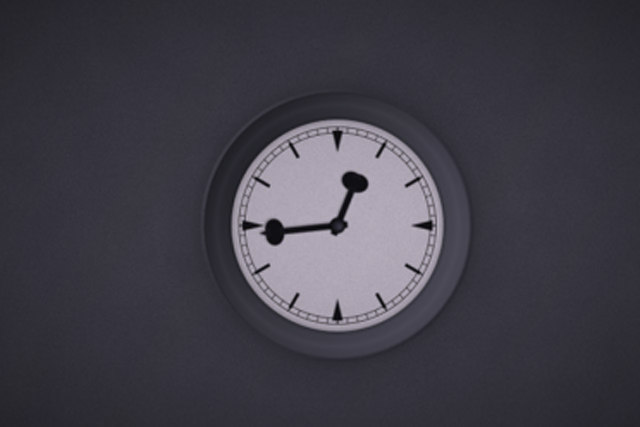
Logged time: 12,44
